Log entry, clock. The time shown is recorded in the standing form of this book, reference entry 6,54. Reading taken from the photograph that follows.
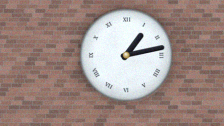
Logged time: 1,13
